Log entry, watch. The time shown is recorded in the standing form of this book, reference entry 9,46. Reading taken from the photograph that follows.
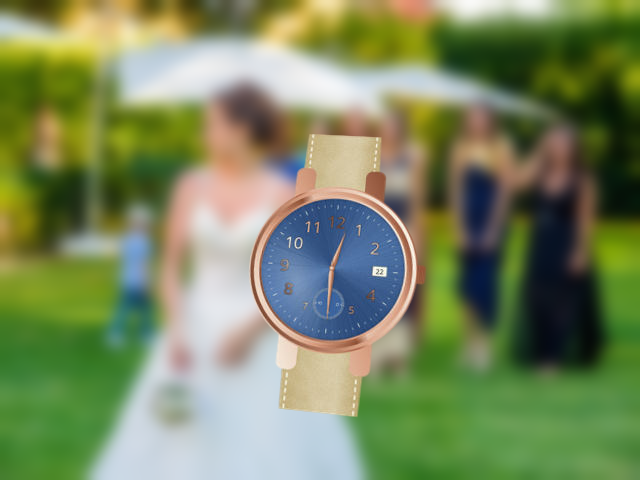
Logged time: 12,30
